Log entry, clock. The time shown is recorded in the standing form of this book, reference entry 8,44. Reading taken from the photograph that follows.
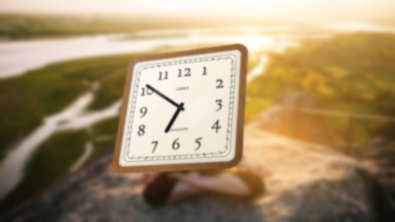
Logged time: 6,51
